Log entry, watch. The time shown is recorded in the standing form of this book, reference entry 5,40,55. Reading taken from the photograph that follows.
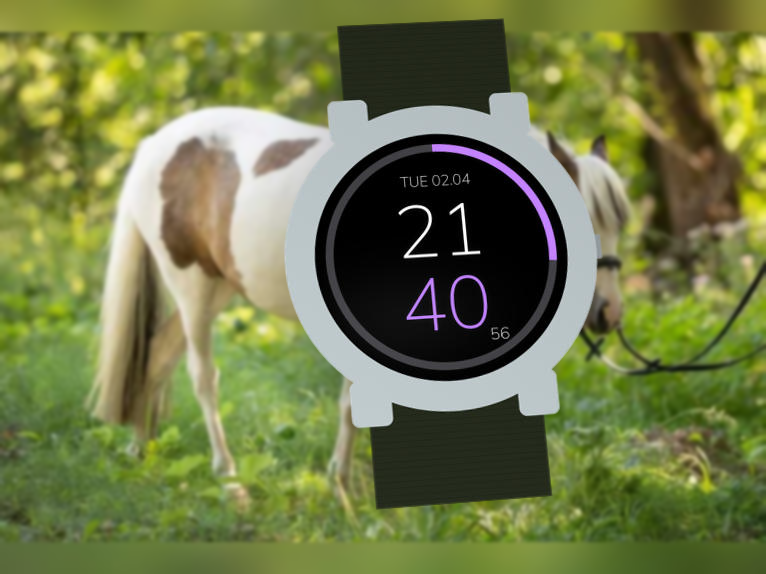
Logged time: 21,40,56
